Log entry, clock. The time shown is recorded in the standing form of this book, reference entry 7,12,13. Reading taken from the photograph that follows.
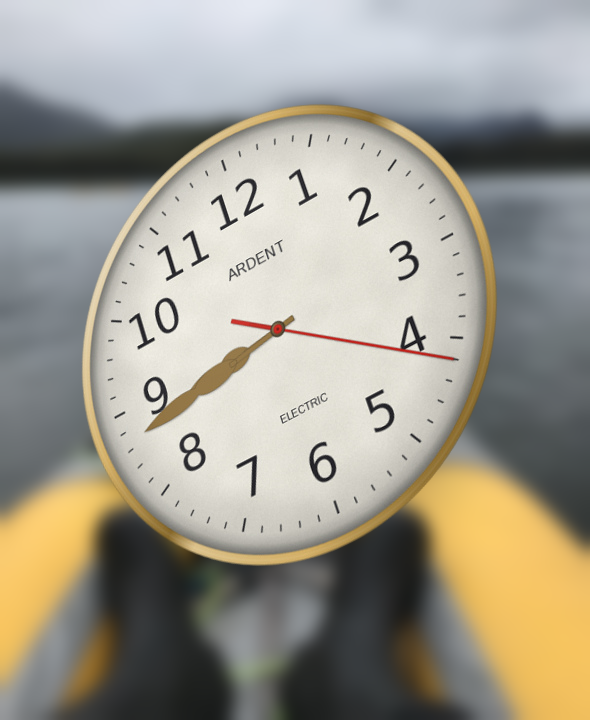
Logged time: 8,43,21
